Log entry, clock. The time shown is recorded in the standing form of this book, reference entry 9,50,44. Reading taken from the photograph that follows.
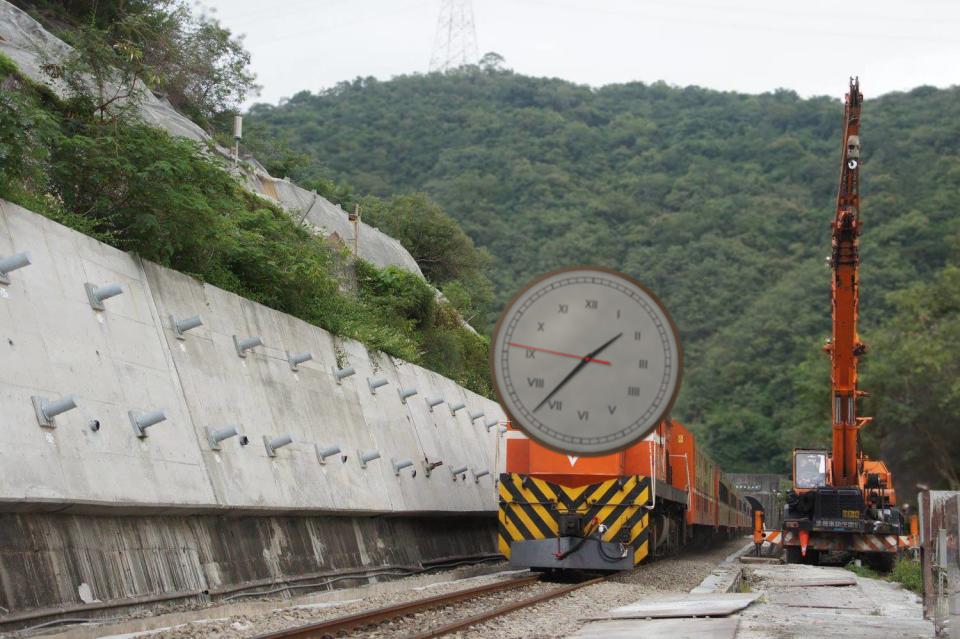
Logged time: 1,36,46
